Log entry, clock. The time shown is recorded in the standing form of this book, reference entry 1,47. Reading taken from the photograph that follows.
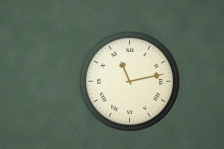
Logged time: 11,13
